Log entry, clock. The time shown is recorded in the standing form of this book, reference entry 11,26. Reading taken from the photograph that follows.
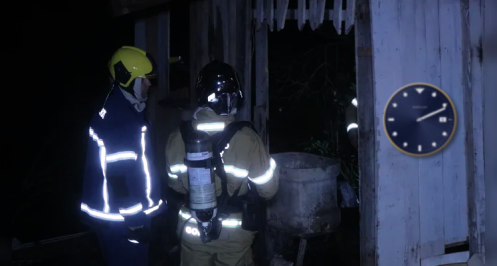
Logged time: 2,11
